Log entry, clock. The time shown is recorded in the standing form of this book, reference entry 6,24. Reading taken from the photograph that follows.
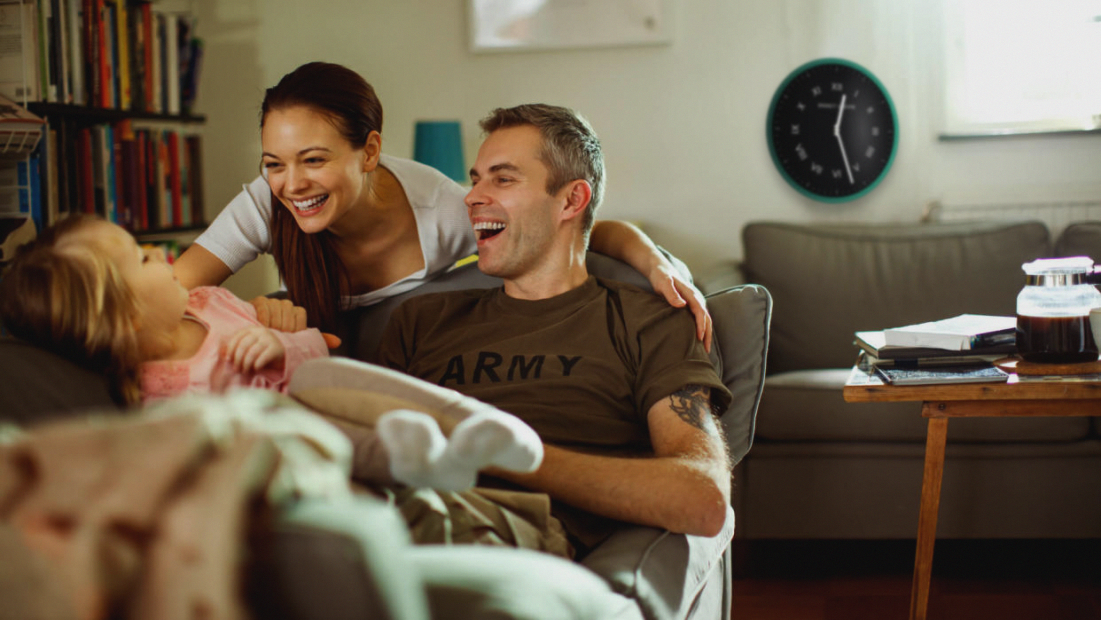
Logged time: 12,27
